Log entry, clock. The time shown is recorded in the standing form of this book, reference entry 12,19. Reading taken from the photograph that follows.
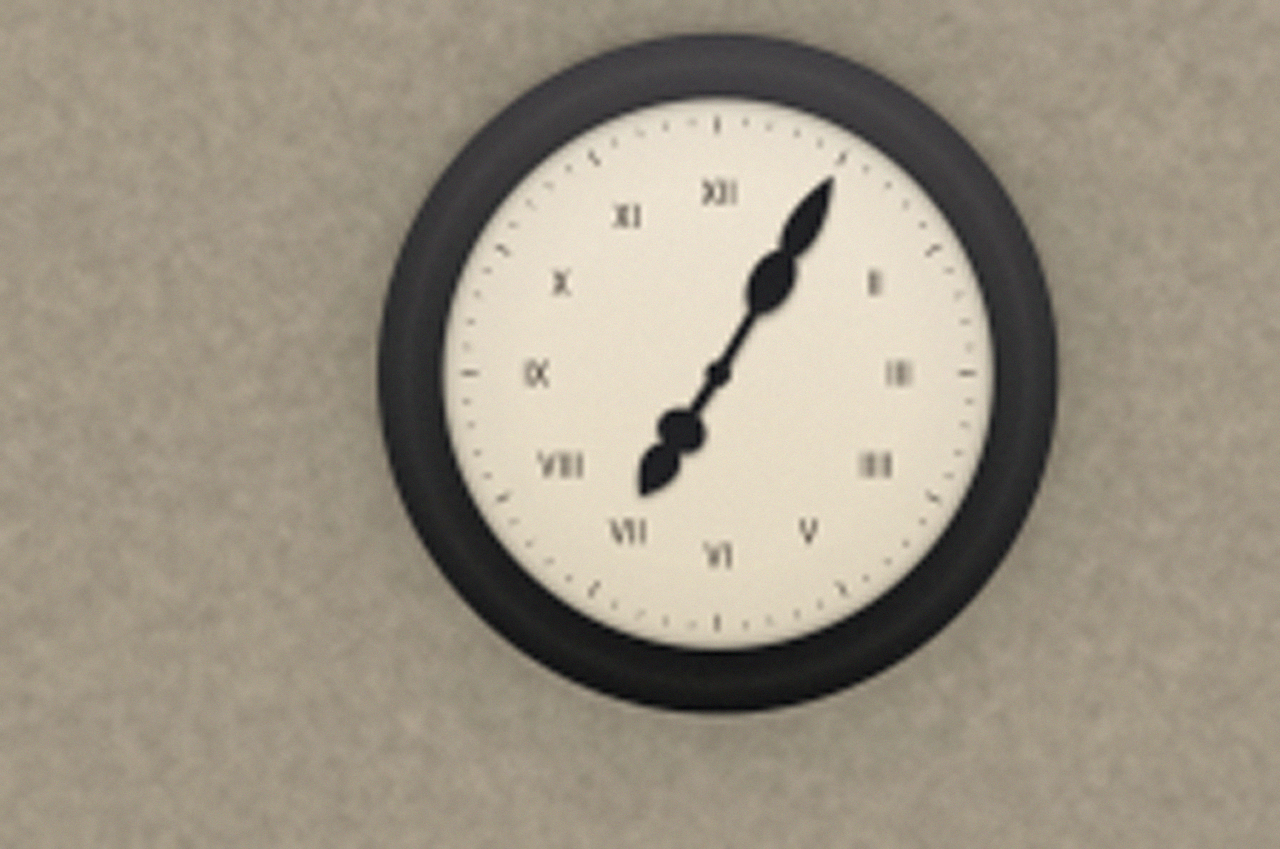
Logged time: 7,05
